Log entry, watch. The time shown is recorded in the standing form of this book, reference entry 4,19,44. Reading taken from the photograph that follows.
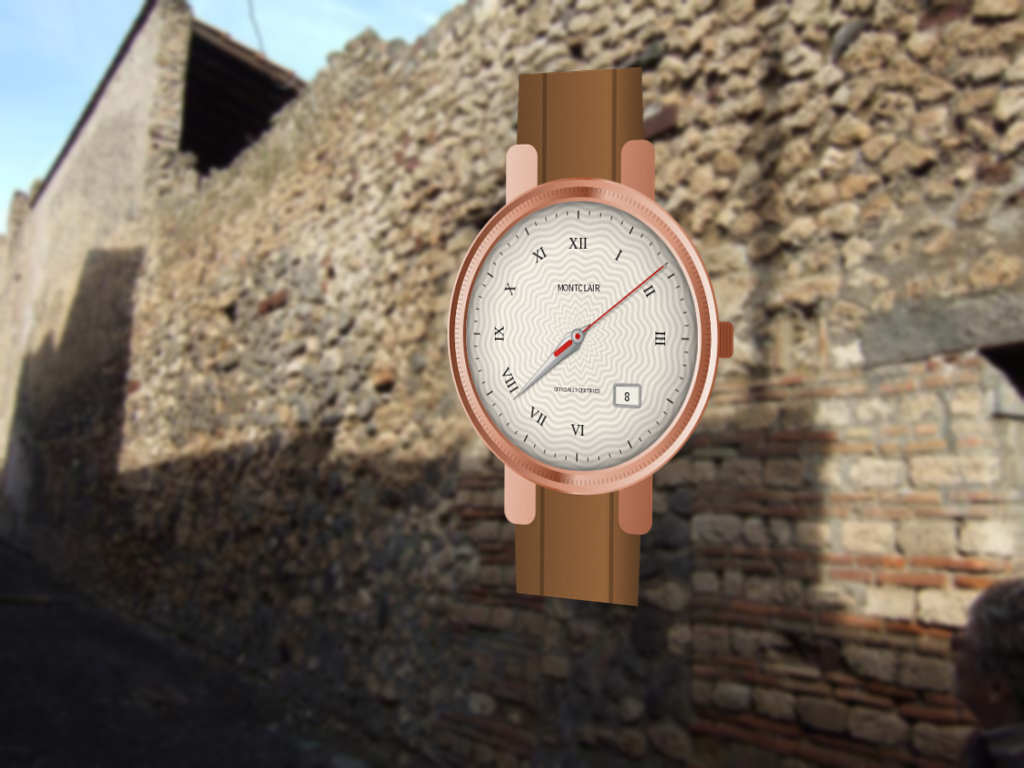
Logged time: 7,38,09
